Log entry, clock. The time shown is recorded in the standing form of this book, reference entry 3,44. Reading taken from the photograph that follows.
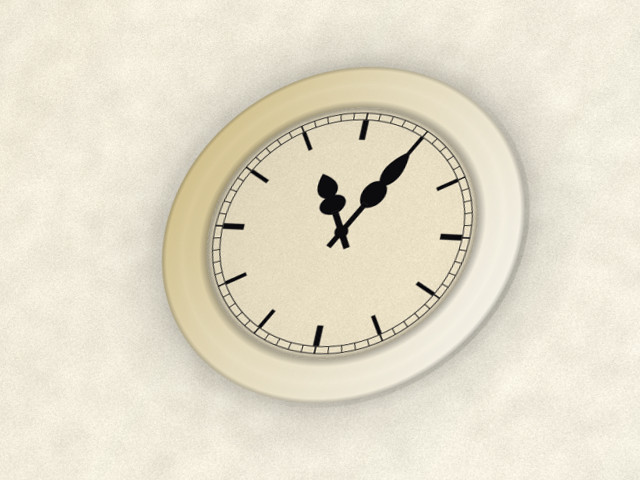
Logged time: 11,05
